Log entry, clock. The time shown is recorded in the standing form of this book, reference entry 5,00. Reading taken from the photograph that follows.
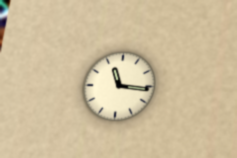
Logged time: 11,16
